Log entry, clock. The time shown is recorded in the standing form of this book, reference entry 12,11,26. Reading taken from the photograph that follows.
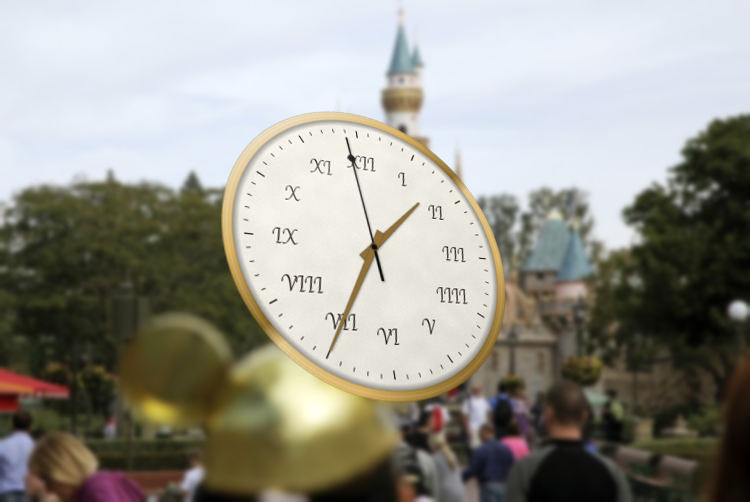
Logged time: 1,34,59
